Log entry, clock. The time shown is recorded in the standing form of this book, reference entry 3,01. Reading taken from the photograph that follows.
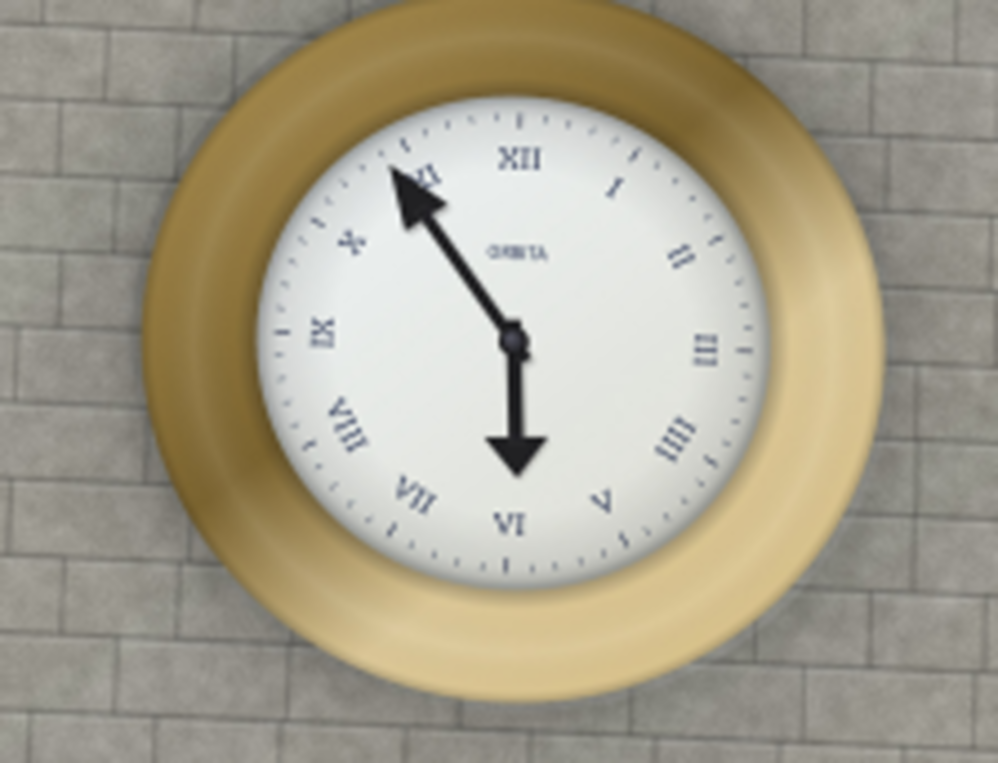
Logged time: 5,54
